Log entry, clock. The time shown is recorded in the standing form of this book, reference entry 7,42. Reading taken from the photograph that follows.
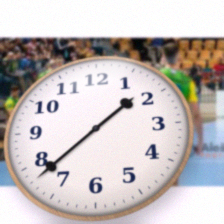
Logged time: 1,38
